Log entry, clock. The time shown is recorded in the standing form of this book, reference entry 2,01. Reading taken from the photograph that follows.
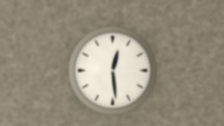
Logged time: 12,29
